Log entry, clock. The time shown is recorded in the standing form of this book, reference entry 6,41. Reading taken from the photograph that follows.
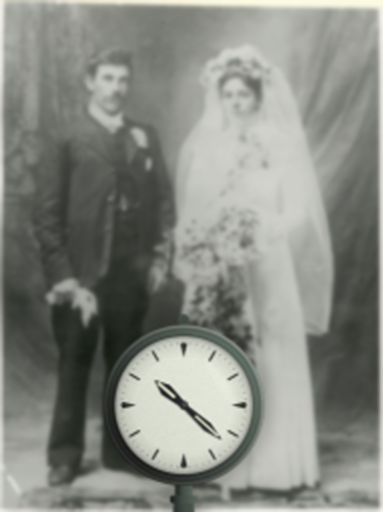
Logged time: 10,22
